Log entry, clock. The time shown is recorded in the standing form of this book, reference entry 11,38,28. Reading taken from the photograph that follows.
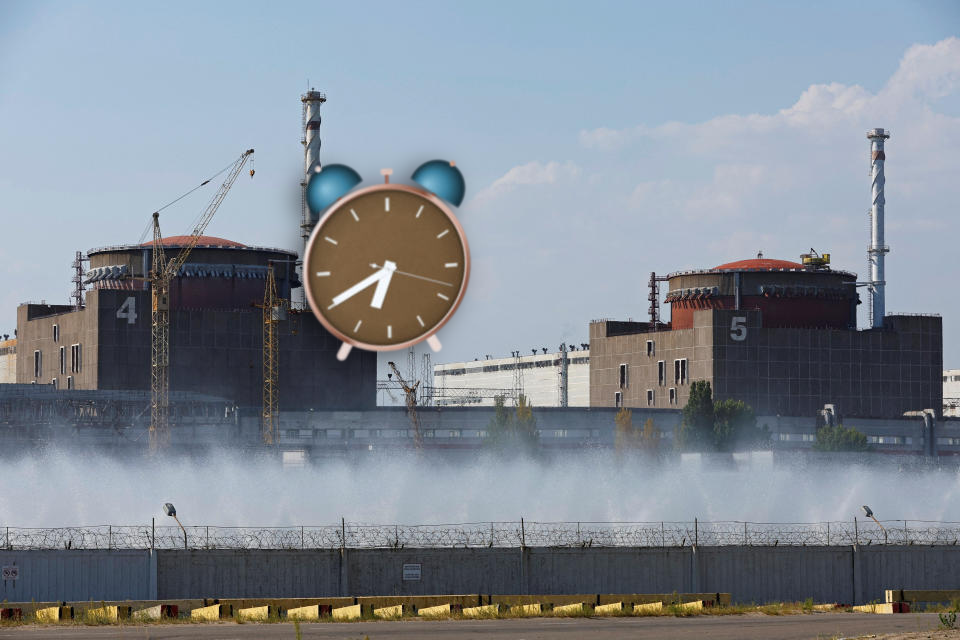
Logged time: 6,40,18
